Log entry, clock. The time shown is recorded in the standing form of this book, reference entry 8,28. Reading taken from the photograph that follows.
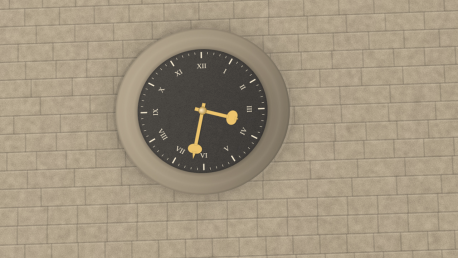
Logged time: 3,32
